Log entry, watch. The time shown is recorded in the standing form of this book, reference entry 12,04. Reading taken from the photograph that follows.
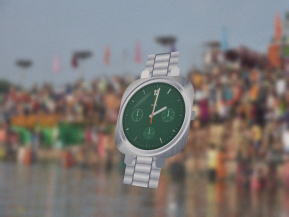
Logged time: 2,01
